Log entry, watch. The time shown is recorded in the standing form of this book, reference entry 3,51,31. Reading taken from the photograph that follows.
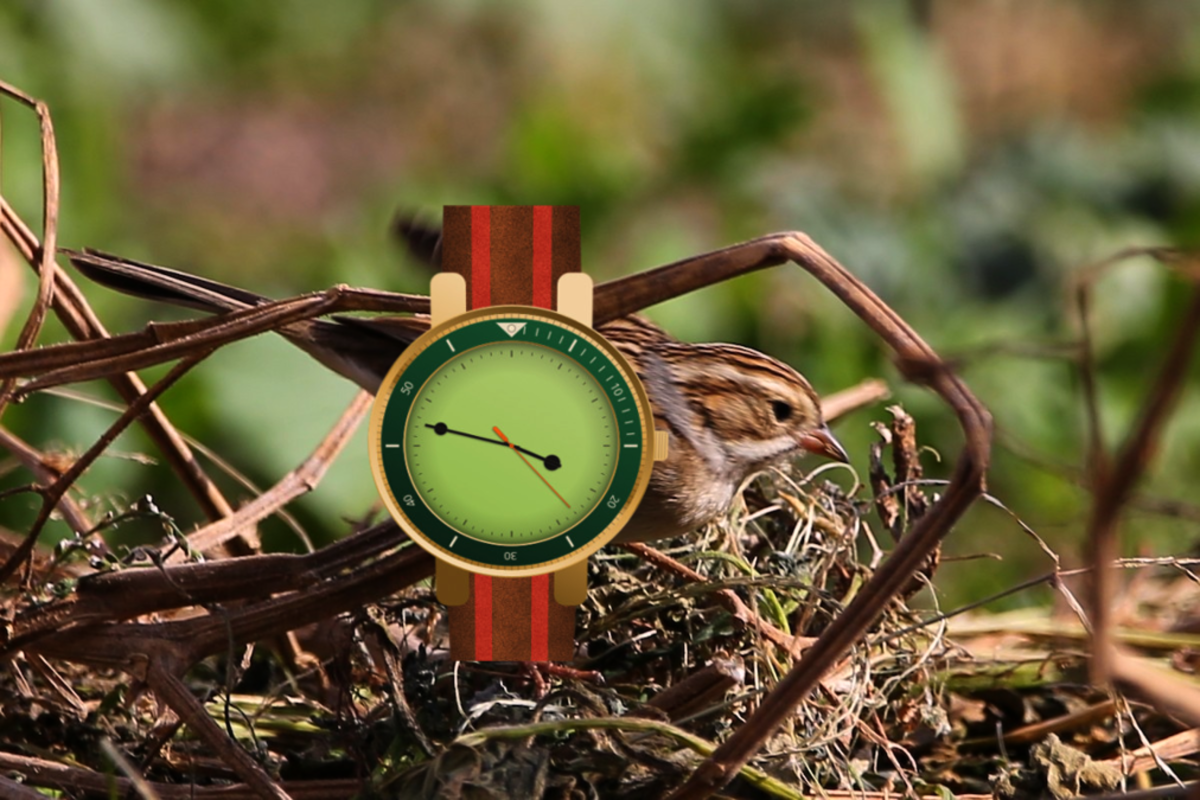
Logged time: 3,47,23
